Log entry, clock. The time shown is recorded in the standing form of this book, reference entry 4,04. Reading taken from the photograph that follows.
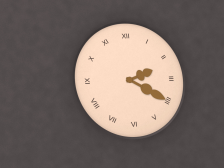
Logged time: 2,20
